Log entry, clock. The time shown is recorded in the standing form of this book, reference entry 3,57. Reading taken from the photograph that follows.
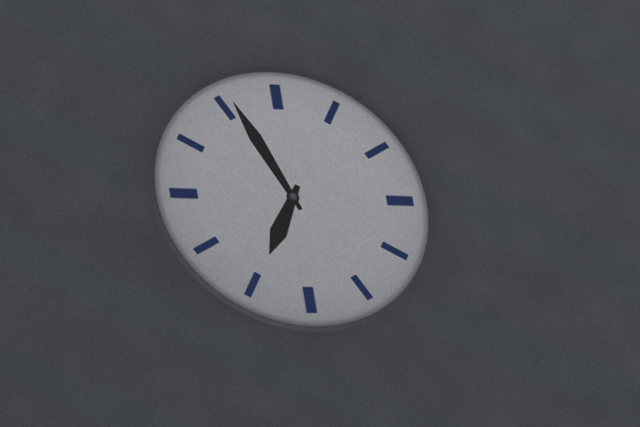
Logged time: 6,56
